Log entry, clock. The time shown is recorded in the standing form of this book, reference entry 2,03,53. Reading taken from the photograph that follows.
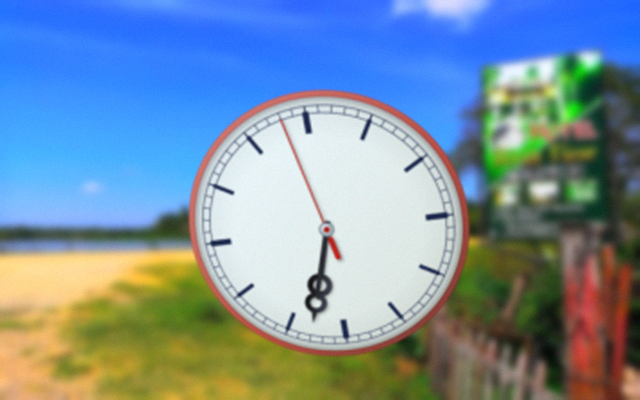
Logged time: 6,32,58
